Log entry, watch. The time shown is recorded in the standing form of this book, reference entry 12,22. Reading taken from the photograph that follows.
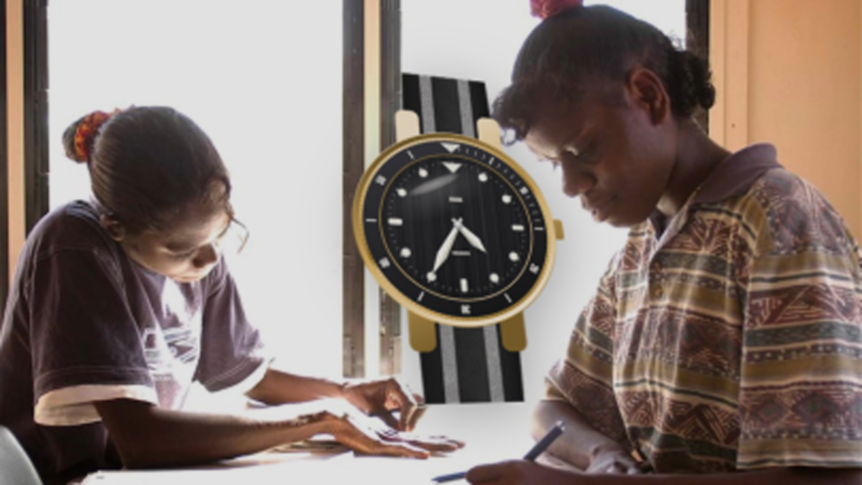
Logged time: 4,35
